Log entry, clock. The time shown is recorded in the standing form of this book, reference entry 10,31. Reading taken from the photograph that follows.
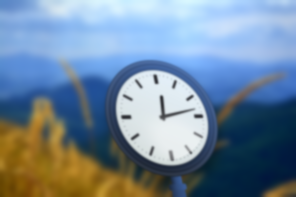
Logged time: 12,13
